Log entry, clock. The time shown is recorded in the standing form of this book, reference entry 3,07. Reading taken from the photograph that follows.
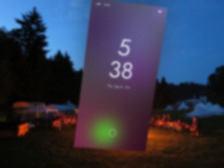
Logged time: 5,38
